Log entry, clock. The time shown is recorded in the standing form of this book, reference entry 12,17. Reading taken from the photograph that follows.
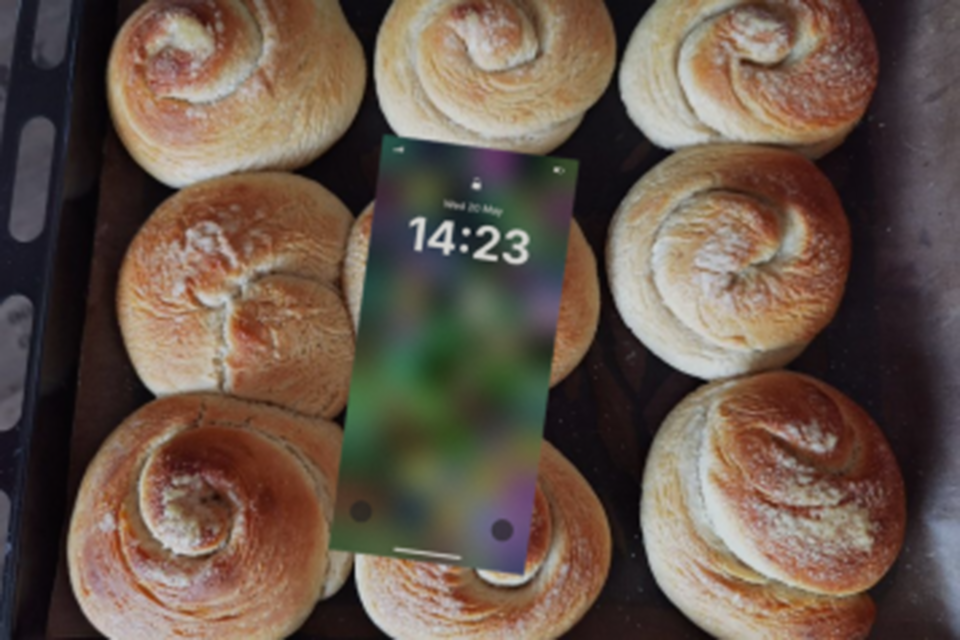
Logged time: 14,23
